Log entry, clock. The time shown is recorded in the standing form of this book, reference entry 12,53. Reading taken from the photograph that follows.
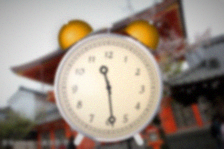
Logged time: 11,29
